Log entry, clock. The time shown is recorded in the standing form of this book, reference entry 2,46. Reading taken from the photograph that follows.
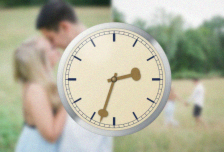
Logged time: 2,33
